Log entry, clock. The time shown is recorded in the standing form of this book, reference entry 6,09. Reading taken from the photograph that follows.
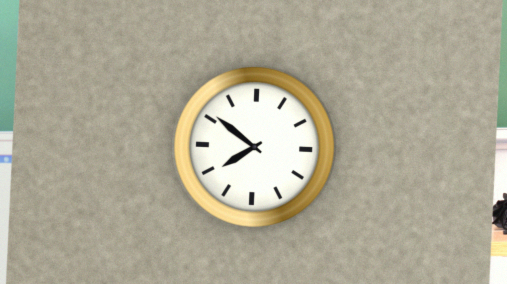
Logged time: 7,51
